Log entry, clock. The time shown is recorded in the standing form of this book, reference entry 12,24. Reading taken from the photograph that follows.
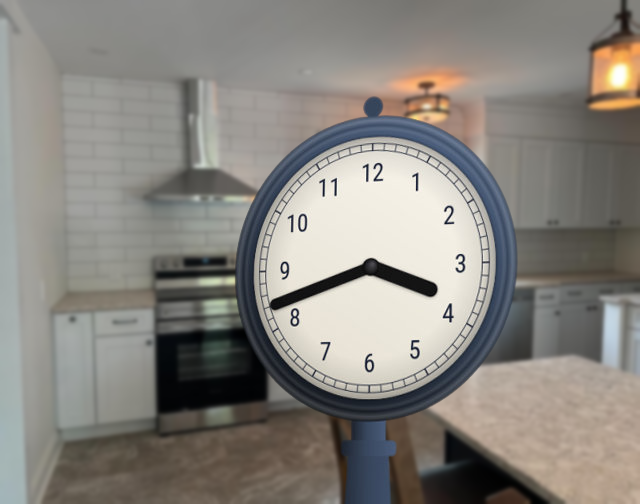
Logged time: 3,42
